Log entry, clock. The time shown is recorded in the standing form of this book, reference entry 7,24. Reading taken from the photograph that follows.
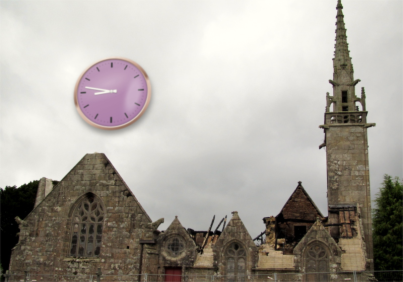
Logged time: 8,47
